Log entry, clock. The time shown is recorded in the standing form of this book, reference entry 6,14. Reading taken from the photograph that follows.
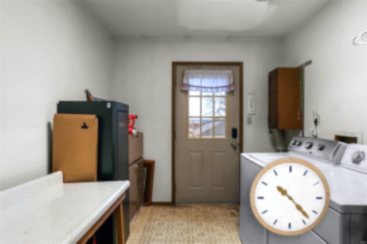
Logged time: 10,23
